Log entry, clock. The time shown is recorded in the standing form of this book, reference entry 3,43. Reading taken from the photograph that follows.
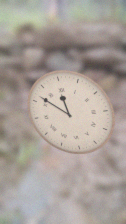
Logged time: 11,52
